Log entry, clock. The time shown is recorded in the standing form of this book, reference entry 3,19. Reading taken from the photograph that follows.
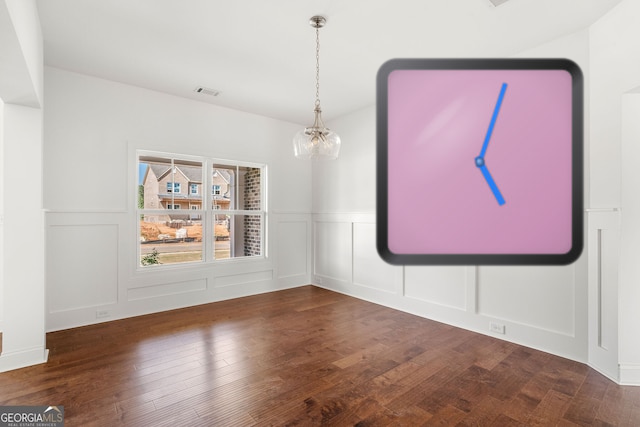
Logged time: 5,03
